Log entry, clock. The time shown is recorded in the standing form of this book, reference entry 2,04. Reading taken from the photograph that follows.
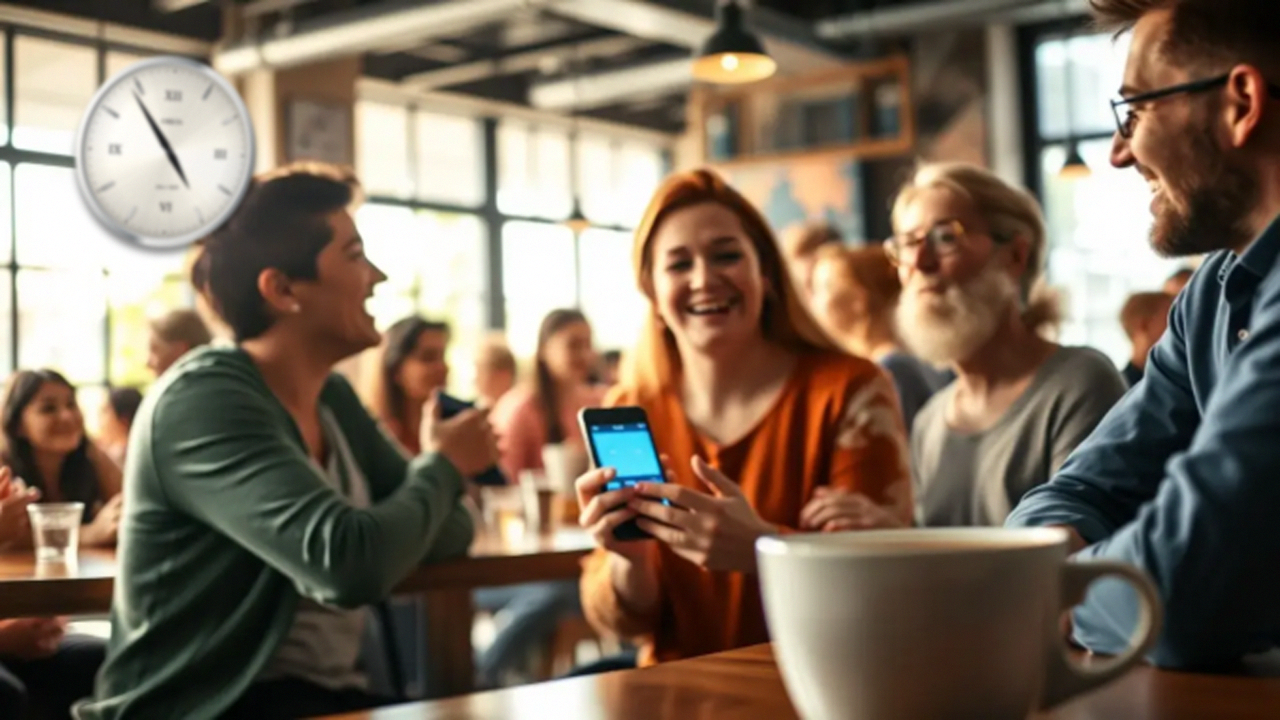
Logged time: 4,54
